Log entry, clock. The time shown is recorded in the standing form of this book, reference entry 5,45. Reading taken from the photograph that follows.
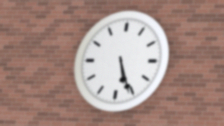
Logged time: 5,26
